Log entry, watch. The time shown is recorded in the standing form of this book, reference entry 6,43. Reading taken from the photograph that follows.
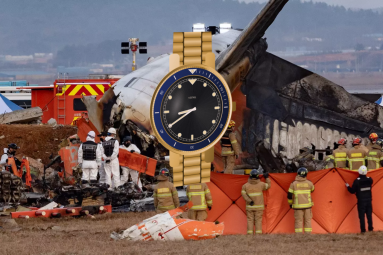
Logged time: 8,40
